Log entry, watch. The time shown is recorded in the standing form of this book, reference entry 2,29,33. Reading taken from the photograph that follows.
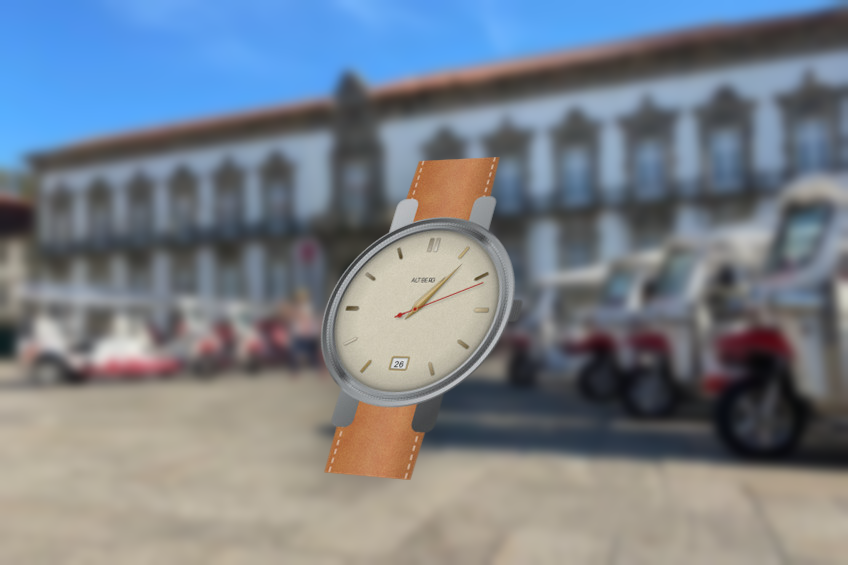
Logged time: 1,06,11
